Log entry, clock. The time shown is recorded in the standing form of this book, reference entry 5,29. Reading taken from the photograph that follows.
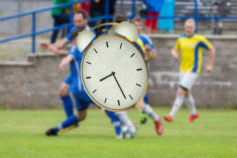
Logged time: 8,27
